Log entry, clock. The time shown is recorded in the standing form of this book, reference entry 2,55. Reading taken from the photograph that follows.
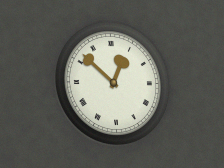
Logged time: 12,52
